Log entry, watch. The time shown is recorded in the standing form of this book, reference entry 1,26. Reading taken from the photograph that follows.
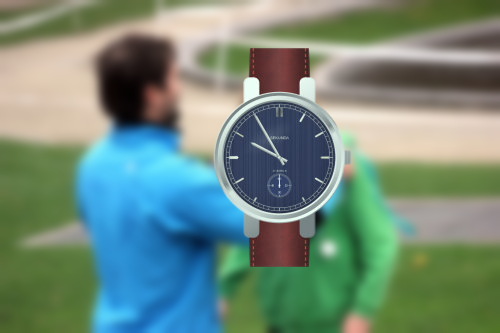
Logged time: 9,55
